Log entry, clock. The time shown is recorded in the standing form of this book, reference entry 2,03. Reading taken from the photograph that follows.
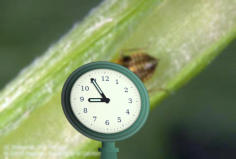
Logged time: 8,55
